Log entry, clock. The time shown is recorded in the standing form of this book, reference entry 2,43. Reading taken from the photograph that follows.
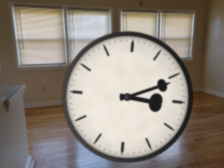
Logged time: 3,11
